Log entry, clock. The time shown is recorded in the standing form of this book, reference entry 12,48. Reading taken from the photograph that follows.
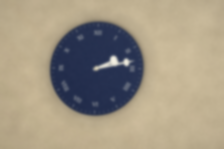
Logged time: 2,13
